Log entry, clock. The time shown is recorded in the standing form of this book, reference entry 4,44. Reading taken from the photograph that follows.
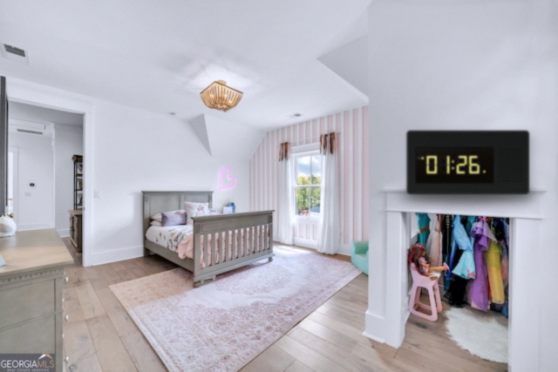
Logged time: 1,26
